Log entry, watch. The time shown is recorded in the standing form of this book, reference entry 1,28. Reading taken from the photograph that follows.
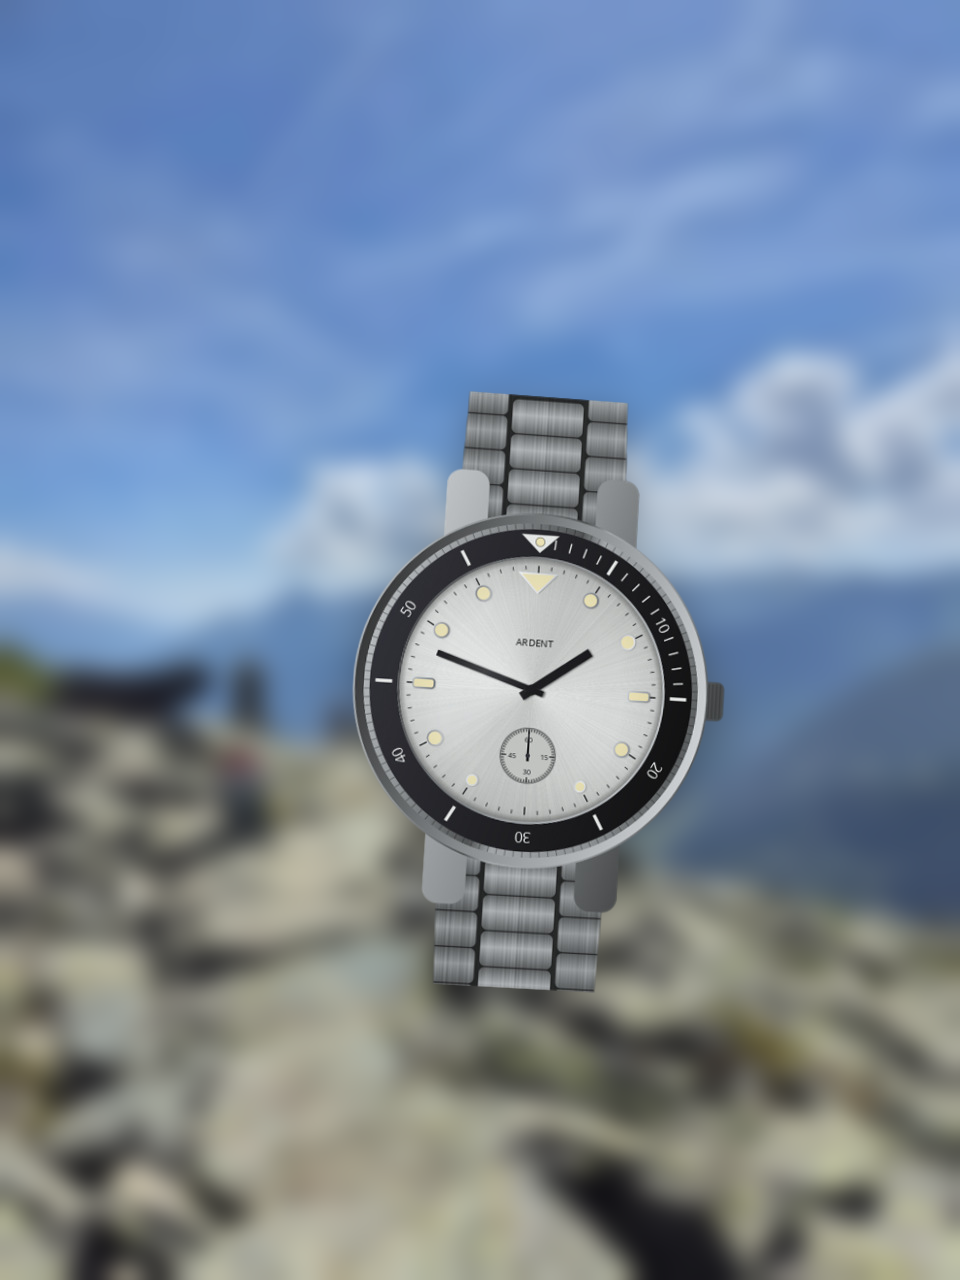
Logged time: 1,48
